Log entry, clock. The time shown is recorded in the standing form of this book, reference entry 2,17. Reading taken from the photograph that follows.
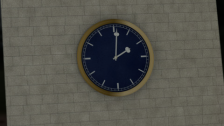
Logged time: 2,01
